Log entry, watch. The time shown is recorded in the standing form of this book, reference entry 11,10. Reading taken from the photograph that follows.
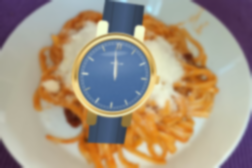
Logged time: 11,59
